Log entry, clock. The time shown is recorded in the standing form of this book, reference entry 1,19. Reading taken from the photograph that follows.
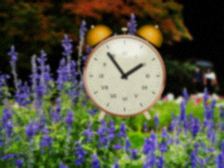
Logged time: 1,54
